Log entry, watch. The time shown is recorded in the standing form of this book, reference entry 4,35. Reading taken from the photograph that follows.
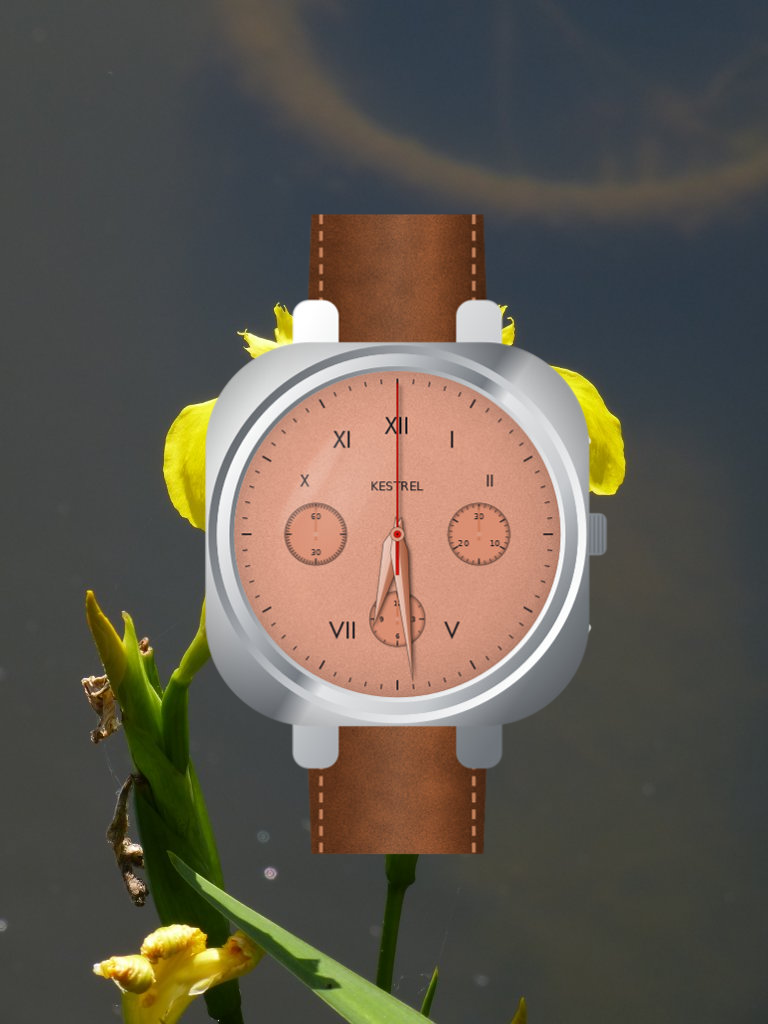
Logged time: 6,29
